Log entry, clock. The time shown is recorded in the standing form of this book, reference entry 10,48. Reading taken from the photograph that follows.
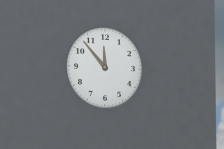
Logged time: 11,53
